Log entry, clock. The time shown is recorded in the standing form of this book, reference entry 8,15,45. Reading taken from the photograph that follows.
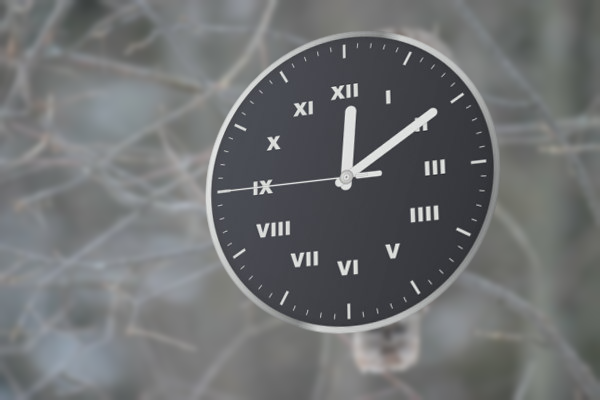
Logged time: 12,09,45
